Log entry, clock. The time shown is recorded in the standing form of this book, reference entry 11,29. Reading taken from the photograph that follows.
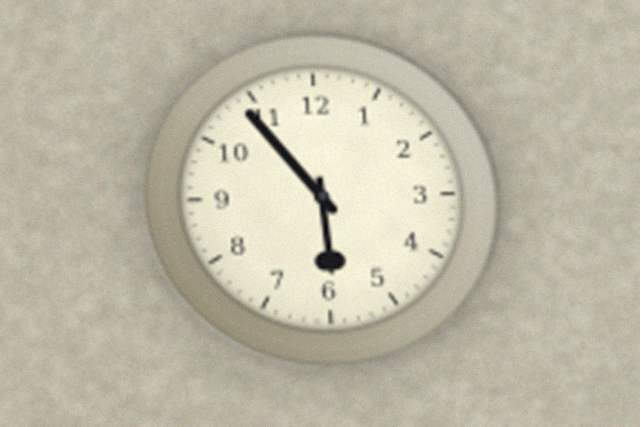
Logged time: 5,54
